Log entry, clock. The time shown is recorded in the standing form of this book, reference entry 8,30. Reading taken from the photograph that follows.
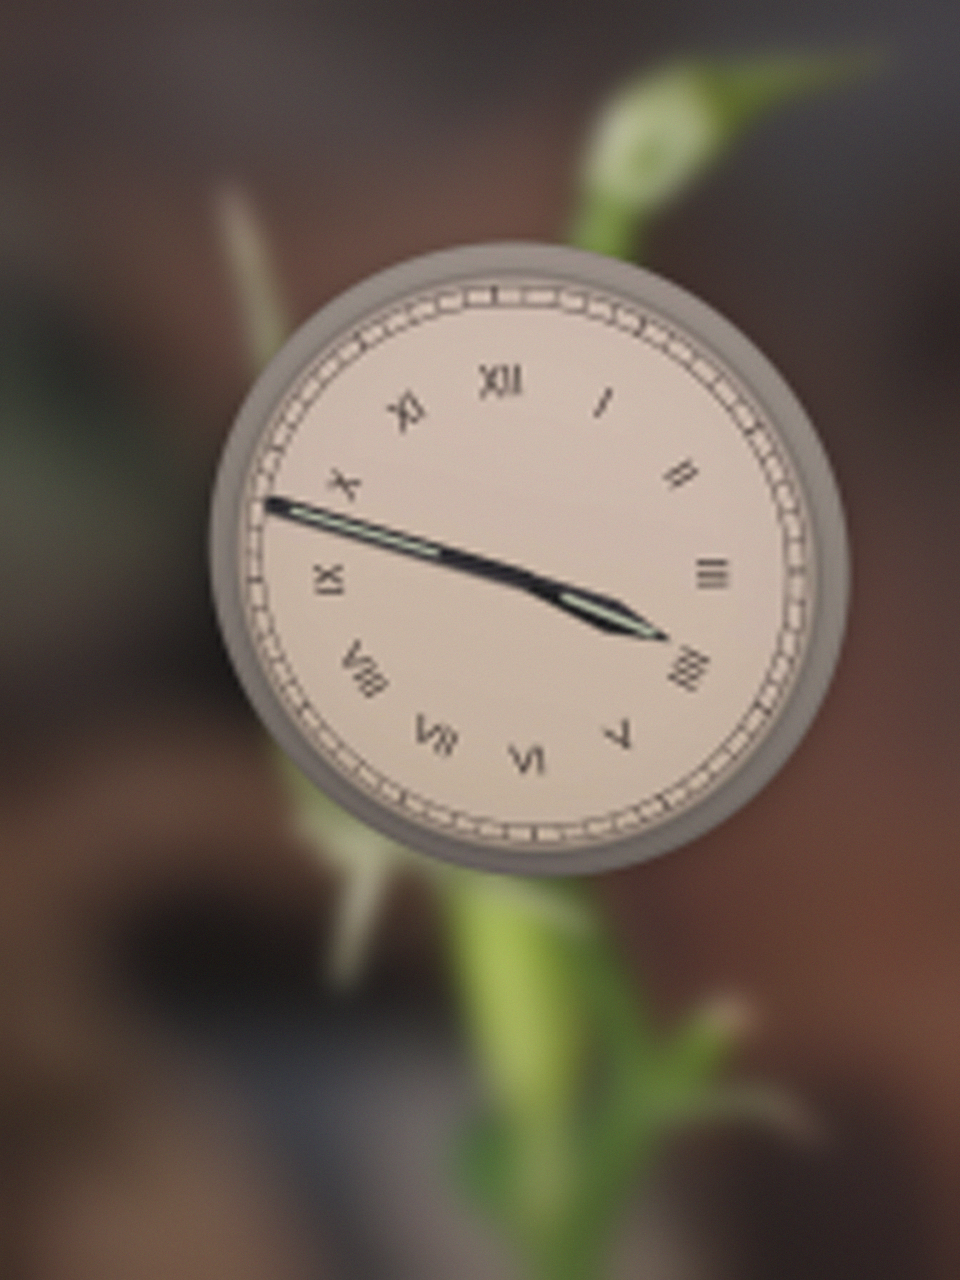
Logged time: 3,48
